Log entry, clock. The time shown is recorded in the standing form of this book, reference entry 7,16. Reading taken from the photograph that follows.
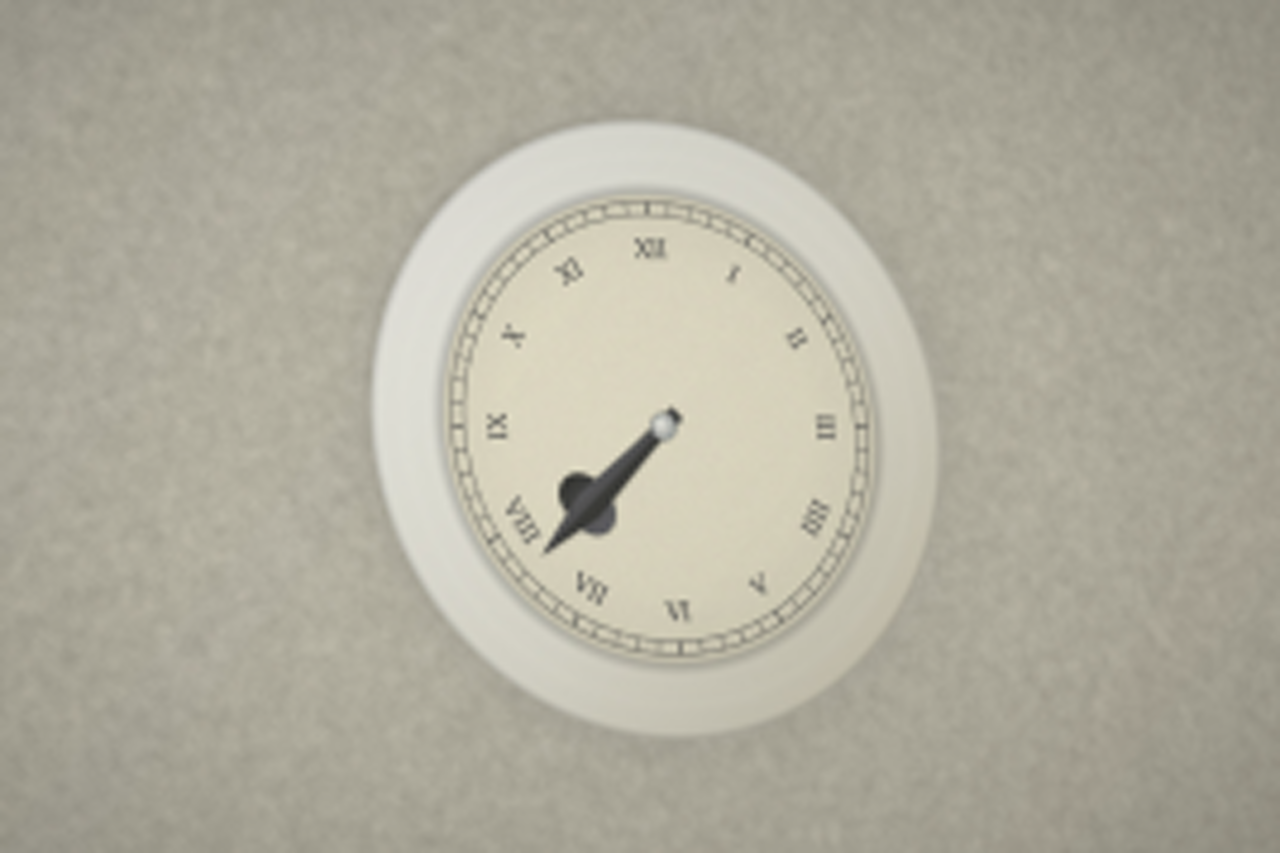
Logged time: 7,38
